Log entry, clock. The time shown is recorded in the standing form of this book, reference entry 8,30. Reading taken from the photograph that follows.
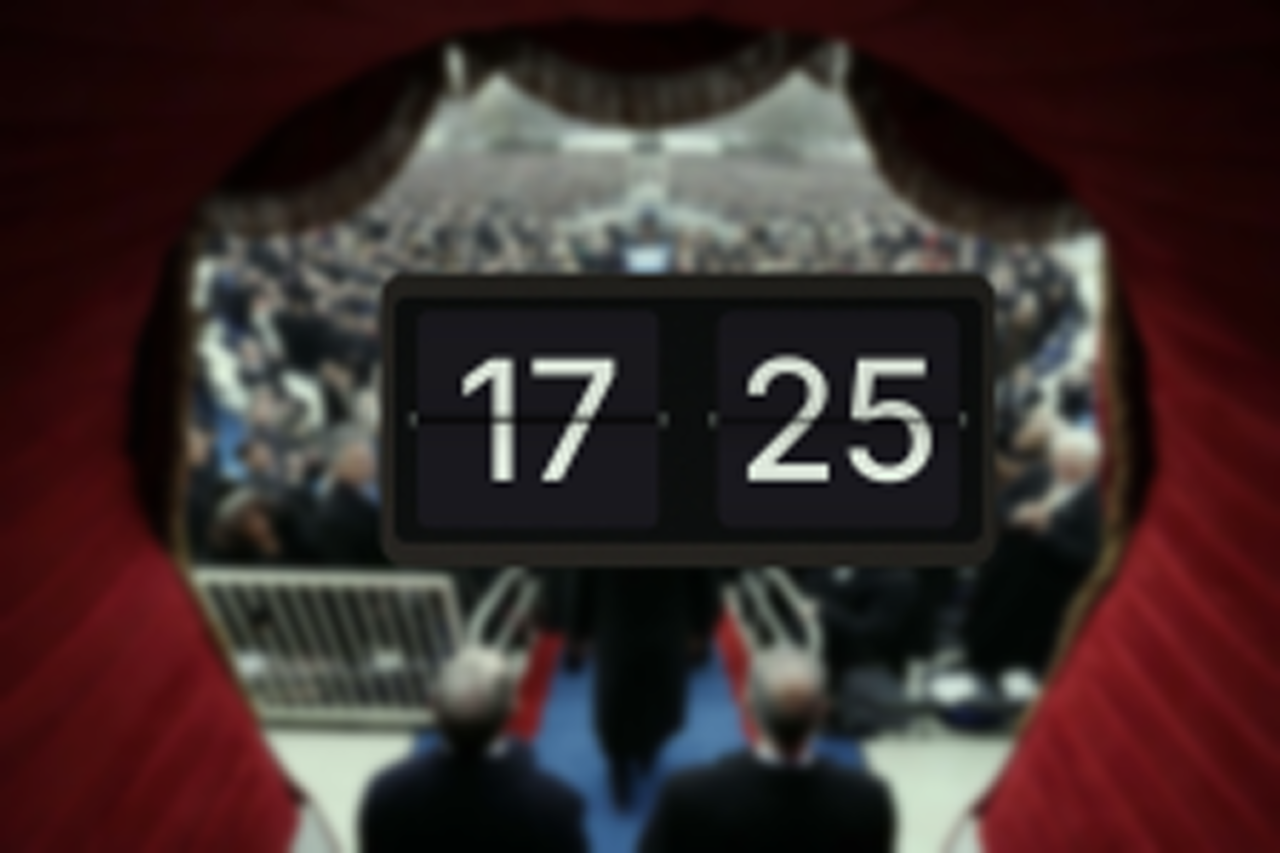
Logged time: 17,25
